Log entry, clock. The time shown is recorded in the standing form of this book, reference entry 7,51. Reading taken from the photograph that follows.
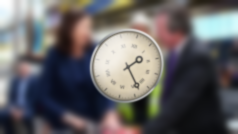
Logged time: 1,23
